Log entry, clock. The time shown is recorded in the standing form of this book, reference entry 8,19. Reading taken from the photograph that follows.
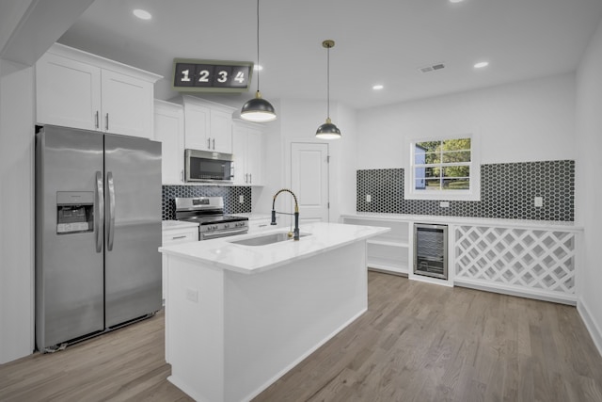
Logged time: 12,34
